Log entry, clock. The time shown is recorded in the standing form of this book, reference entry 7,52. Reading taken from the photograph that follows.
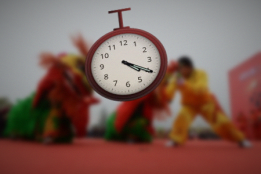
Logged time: 4,20
